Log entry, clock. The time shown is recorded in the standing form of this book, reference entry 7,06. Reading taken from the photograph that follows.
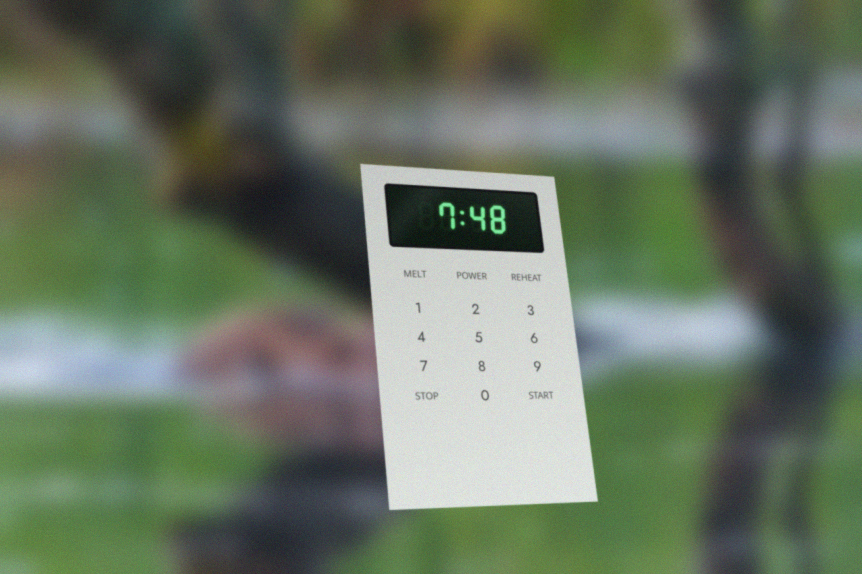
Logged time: 7,48
